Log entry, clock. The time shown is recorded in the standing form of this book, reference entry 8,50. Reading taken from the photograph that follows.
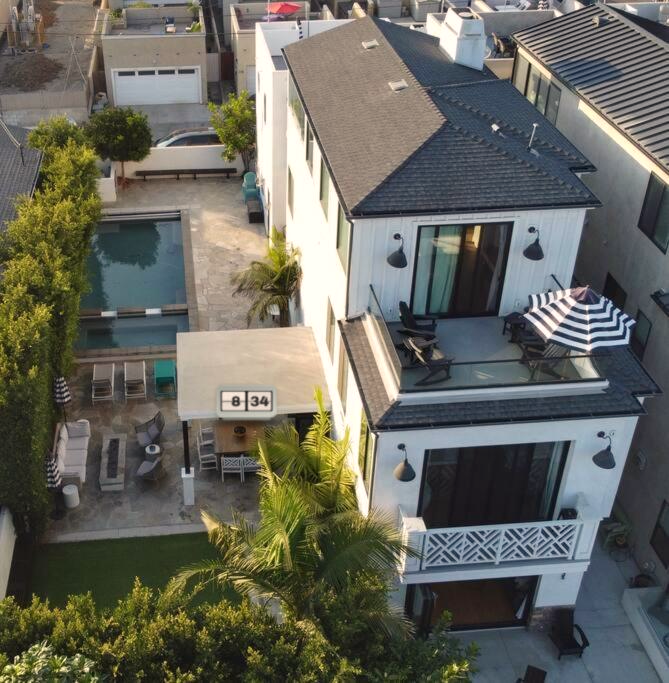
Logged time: 8,34
